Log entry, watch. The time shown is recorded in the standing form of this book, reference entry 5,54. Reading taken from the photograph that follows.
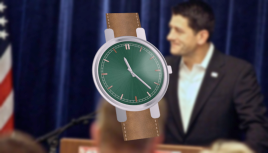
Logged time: 11,23
